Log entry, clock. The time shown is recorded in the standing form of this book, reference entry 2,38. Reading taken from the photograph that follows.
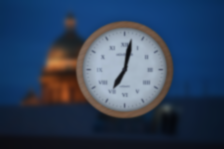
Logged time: 7,02
